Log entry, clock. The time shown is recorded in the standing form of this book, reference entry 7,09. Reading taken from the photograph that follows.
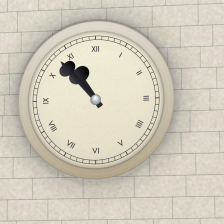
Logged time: 10,53
